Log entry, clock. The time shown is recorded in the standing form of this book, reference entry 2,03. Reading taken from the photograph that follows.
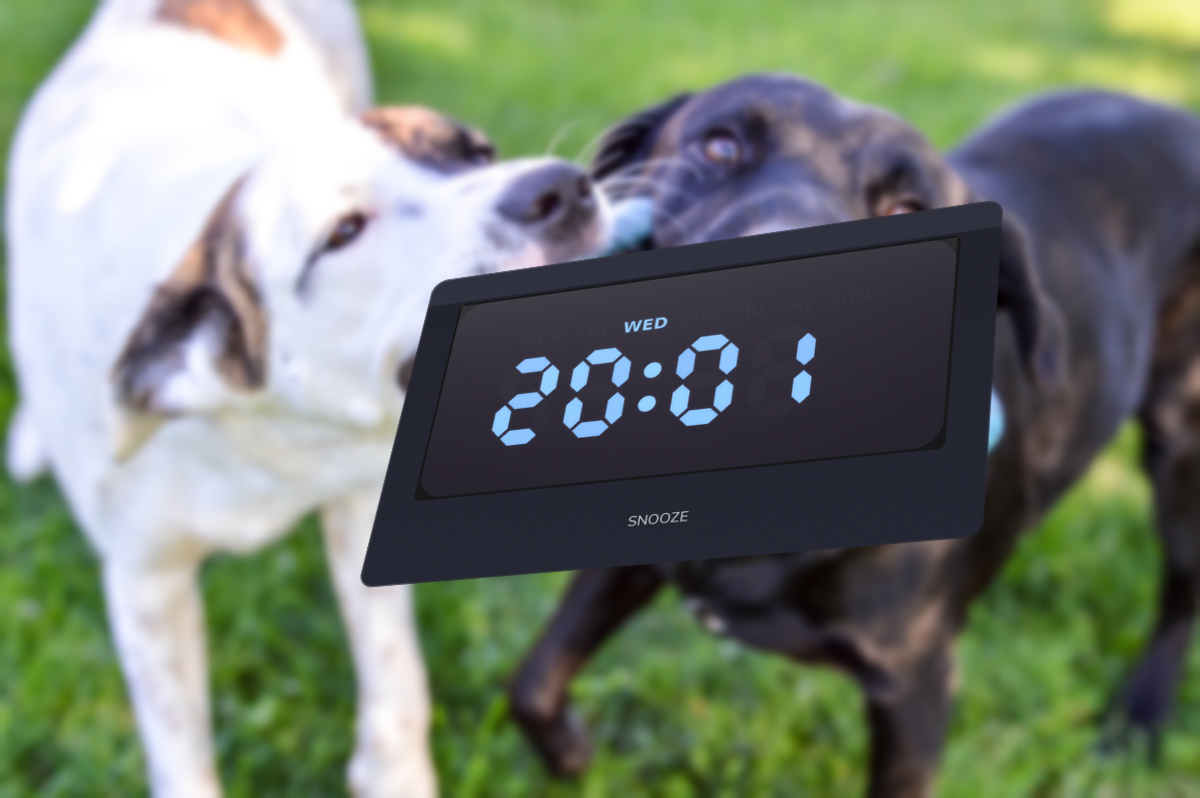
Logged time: 20,01
